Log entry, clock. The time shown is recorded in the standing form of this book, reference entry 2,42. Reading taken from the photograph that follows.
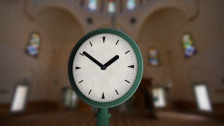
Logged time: 1,51
